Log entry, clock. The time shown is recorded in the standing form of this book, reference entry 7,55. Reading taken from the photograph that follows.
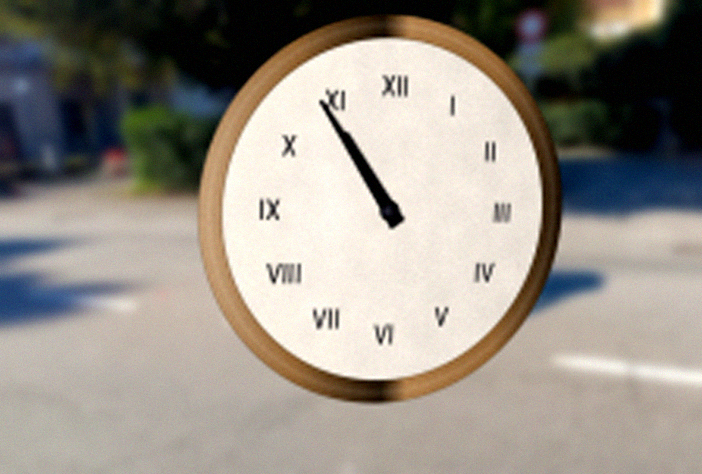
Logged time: 10,54
